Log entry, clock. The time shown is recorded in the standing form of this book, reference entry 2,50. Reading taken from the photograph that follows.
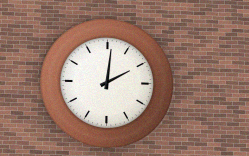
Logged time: 2,01
